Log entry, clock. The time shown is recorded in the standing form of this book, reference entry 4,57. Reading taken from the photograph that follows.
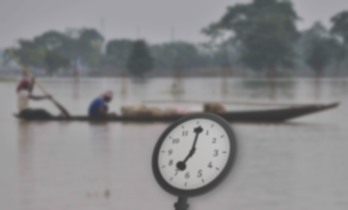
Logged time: 7,01
